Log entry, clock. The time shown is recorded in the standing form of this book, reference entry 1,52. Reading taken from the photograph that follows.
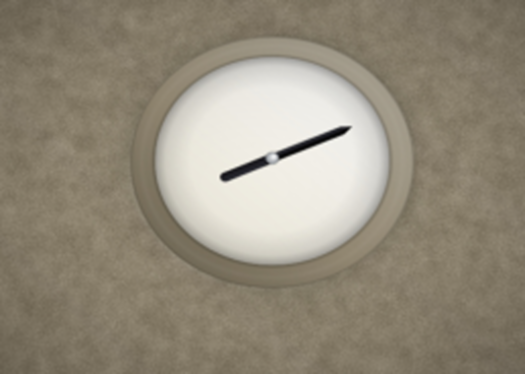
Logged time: 8,11
